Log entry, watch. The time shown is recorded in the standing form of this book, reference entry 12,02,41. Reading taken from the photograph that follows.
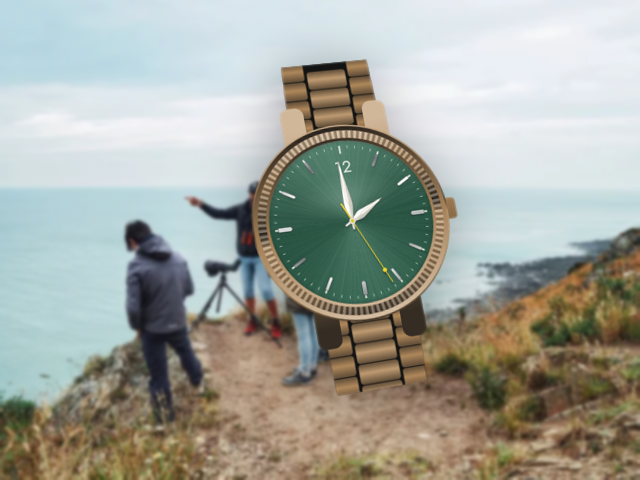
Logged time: 1,59,26
